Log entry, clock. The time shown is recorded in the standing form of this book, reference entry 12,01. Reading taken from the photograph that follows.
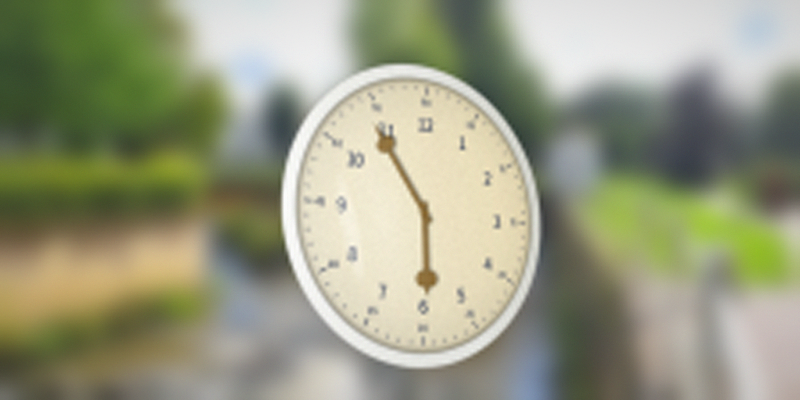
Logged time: 5,54
